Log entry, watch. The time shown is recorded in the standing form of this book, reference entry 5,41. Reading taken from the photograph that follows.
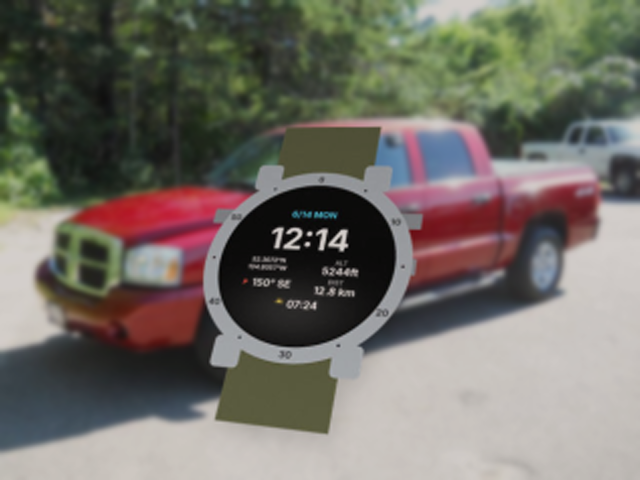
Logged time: 12,14
